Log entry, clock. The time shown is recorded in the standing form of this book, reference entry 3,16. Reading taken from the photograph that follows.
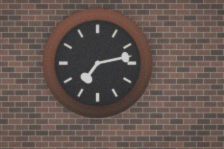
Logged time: 7,13
